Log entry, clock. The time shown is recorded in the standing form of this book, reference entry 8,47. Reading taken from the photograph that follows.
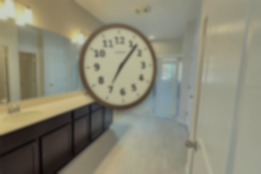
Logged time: 7,07
